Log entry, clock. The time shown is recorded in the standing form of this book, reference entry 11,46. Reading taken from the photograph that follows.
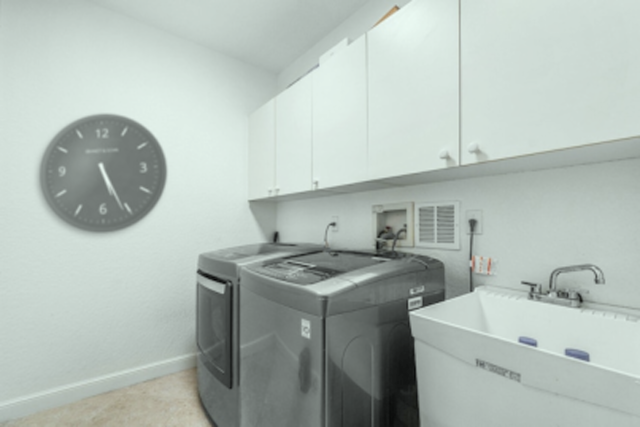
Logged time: 5,26
